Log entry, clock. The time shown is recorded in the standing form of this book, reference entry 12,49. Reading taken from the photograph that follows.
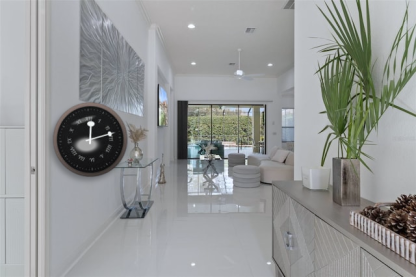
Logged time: 12,13
